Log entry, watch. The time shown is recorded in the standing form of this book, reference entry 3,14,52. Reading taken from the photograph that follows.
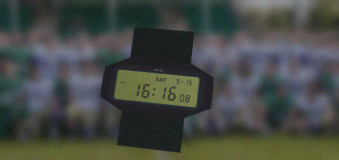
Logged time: 16,16,08
